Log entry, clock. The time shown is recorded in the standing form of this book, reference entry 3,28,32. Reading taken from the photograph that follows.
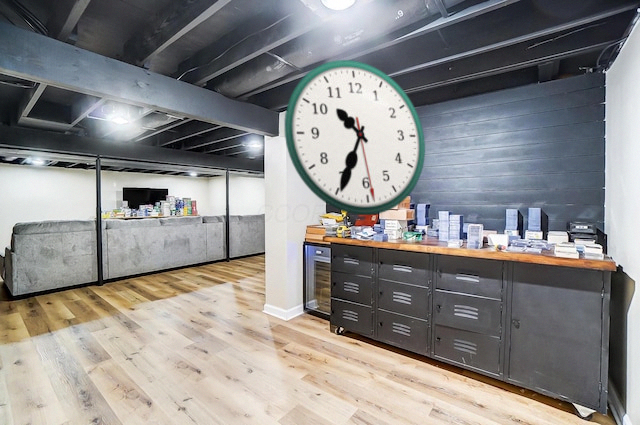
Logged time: 10,34,29
